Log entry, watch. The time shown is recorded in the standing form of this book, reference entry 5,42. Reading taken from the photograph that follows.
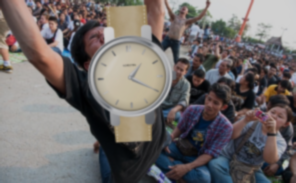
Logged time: 1,20
